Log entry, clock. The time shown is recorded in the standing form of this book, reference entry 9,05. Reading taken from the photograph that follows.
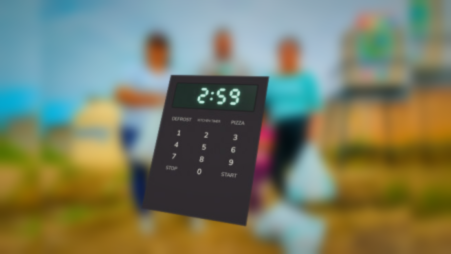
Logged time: 2,59
